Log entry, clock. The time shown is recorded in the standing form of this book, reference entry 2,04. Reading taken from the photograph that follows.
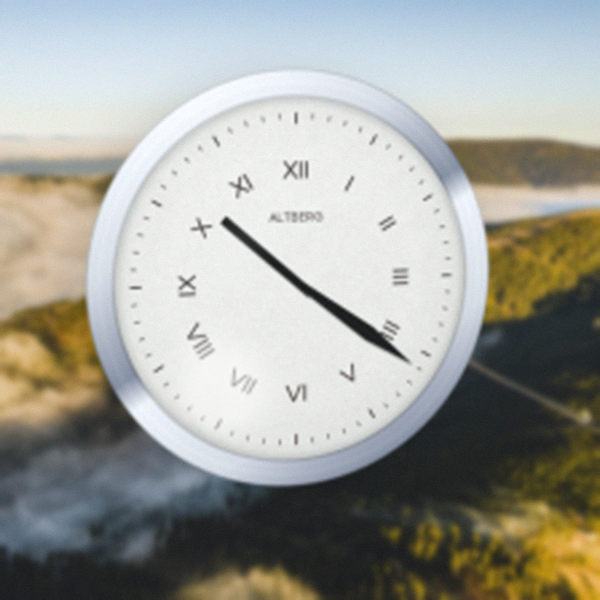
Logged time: 10,21
